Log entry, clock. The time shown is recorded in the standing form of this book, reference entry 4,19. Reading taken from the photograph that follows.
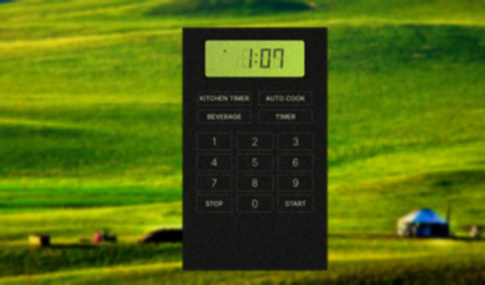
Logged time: 1,07
